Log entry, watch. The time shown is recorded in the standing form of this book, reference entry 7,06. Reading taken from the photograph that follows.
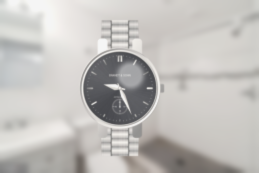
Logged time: 9,26
